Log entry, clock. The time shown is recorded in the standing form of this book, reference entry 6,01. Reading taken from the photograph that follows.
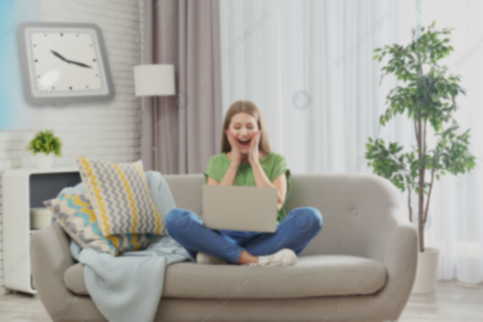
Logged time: 10,18
